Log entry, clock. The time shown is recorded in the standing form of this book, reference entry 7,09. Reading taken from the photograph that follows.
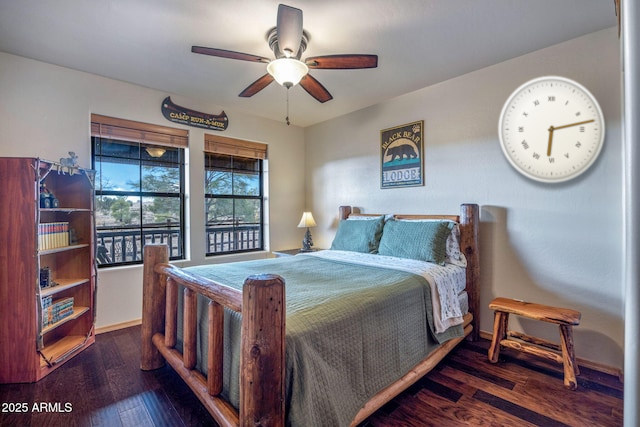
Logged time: 6,13
